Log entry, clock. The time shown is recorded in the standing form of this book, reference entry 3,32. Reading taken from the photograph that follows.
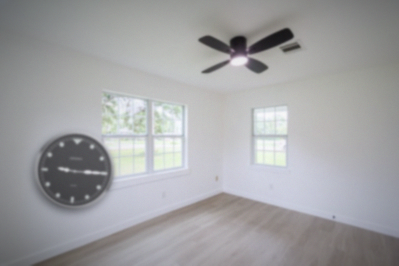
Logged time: 9,15
